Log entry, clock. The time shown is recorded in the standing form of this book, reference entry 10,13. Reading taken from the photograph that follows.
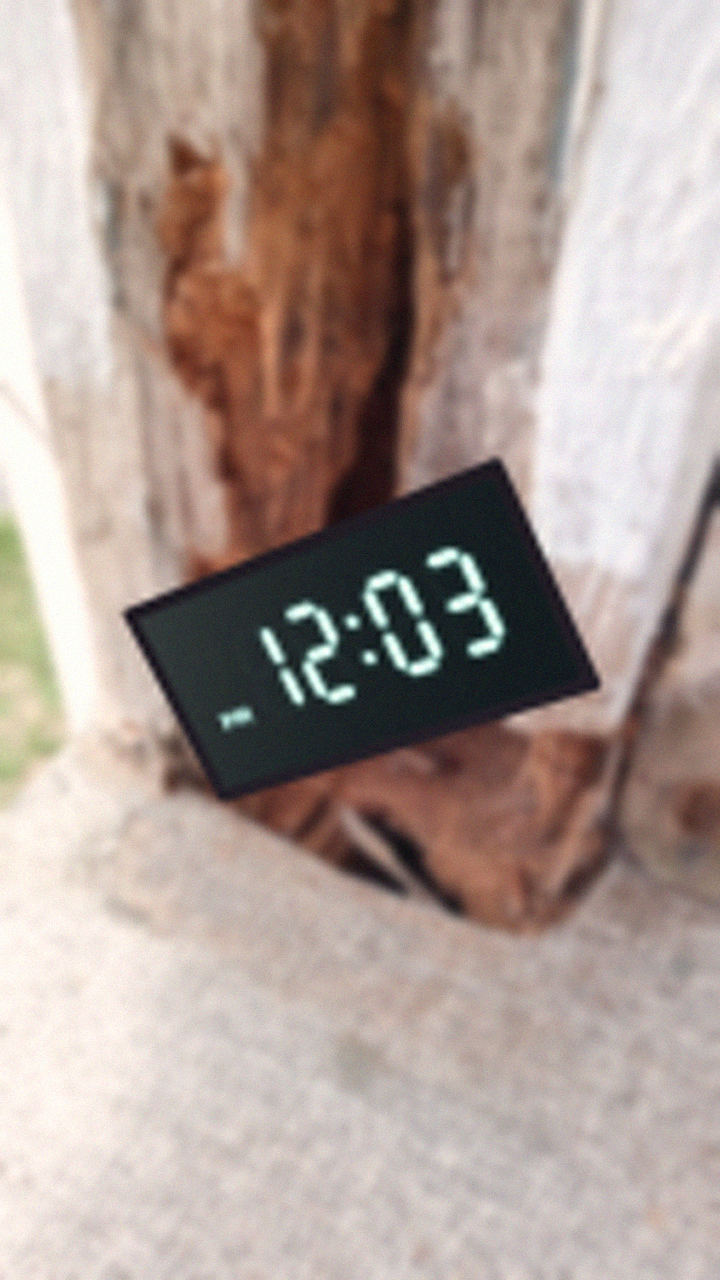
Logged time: 12,03
